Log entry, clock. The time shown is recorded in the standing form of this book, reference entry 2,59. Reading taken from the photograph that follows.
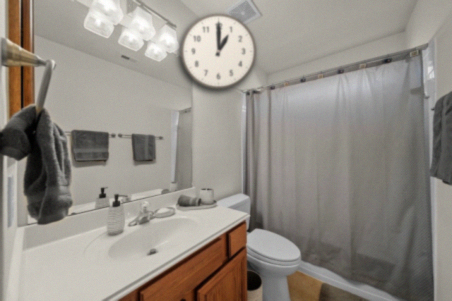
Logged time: 1,00
